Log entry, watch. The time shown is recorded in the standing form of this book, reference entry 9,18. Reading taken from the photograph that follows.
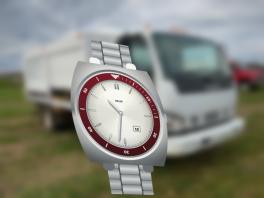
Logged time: 10,32
